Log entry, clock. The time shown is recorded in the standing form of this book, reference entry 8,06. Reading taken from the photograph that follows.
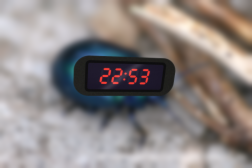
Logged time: 22,53
